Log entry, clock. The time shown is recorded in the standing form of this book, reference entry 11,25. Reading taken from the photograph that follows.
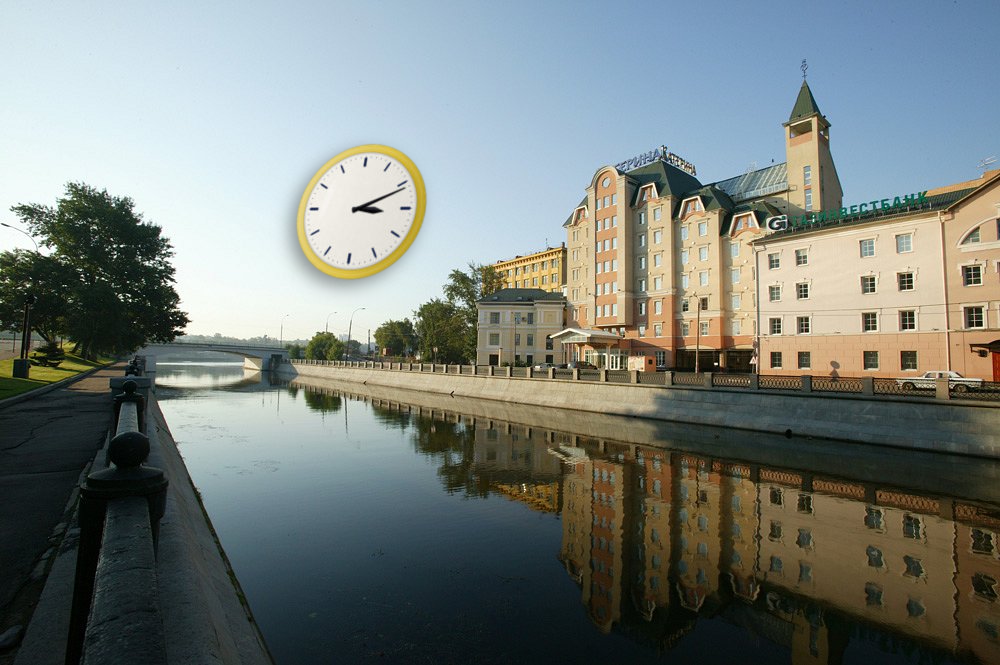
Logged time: 3,11
